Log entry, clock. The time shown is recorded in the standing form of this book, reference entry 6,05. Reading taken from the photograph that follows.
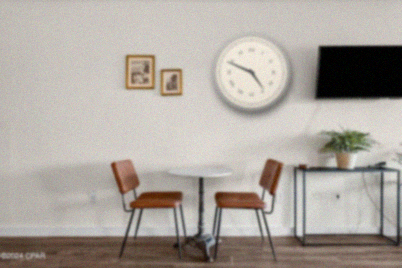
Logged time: 4,49
